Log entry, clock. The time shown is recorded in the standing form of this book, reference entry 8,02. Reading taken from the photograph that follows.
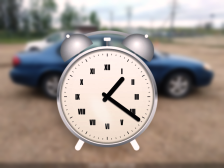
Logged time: 1,21
